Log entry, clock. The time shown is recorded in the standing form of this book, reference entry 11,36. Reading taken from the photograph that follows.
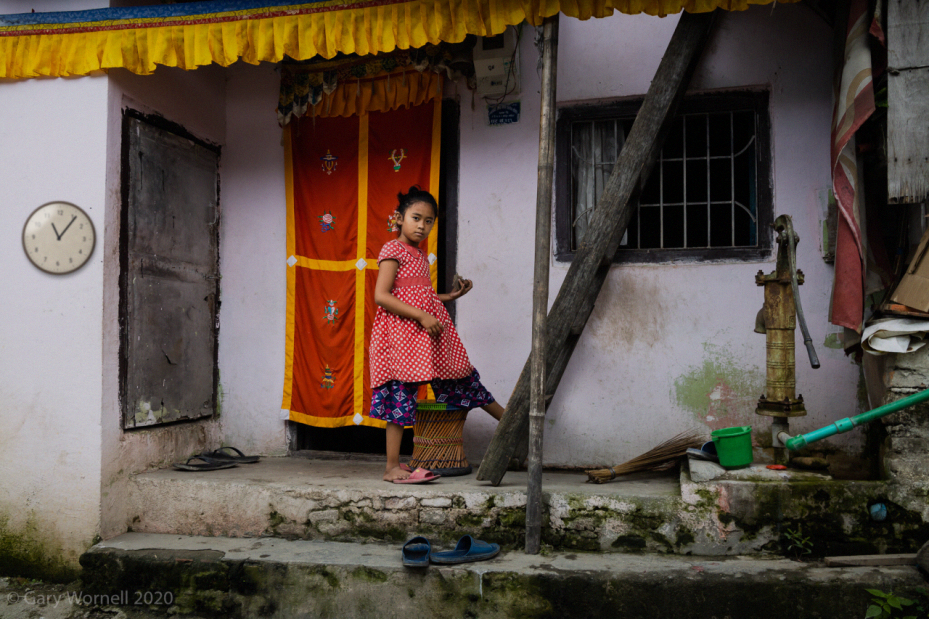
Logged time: 11,06
